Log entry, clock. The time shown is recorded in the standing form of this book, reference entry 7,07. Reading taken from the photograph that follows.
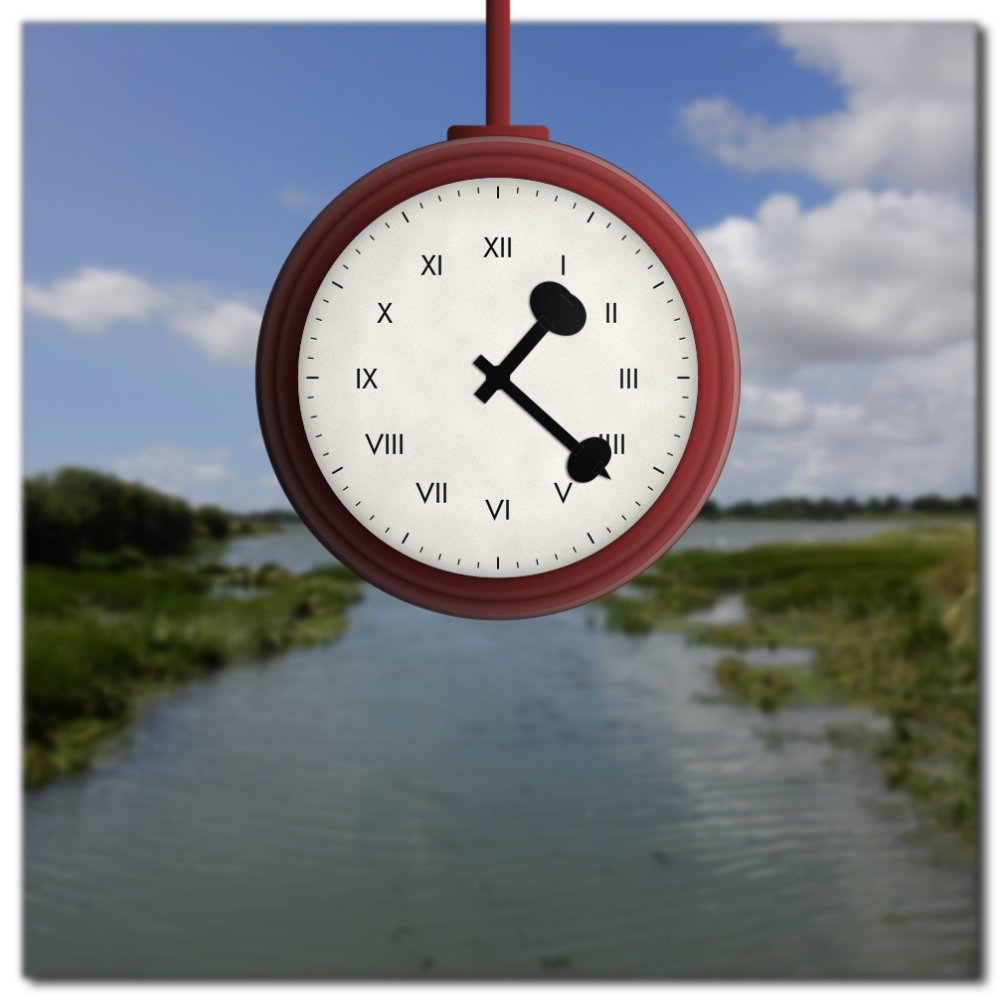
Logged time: 1,22
